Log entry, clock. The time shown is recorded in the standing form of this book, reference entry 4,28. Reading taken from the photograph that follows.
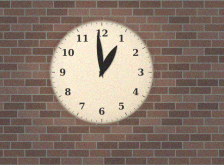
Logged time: 12,59
